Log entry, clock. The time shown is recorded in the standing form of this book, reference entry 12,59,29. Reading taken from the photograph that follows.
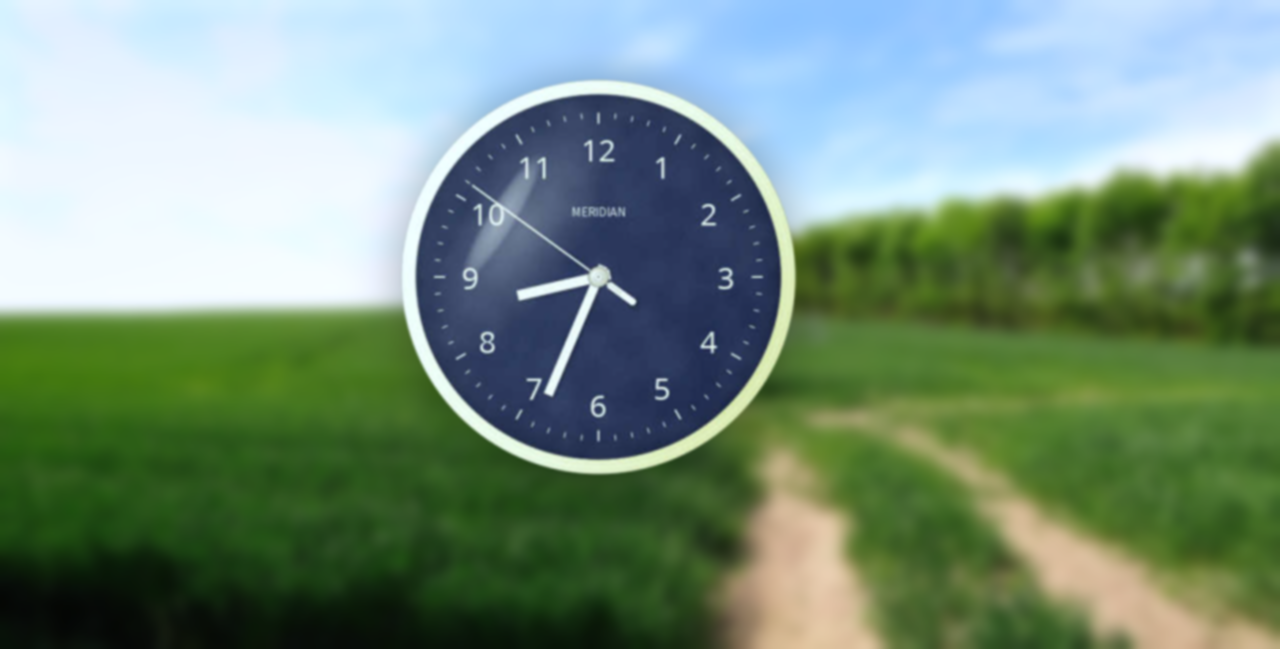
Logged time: 8,33,51
